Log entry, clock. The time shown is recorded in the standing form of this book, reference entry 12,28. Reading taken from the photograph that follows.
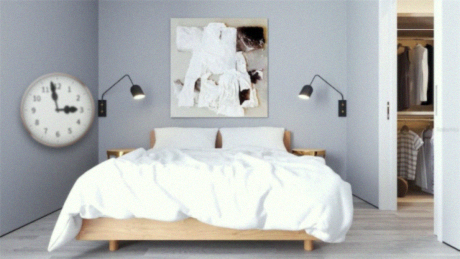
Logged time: 2,58
